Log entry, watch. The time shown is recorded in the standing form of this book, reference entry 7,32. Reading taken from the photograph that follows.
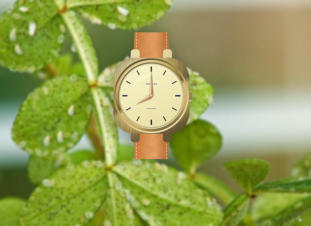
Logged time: 8,00
